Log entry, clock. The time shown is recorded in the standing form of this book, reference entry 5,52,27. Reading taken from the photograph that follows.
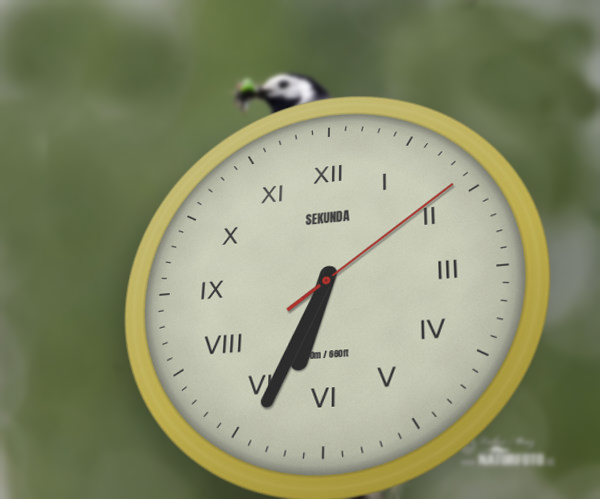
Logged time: 6,34,09
